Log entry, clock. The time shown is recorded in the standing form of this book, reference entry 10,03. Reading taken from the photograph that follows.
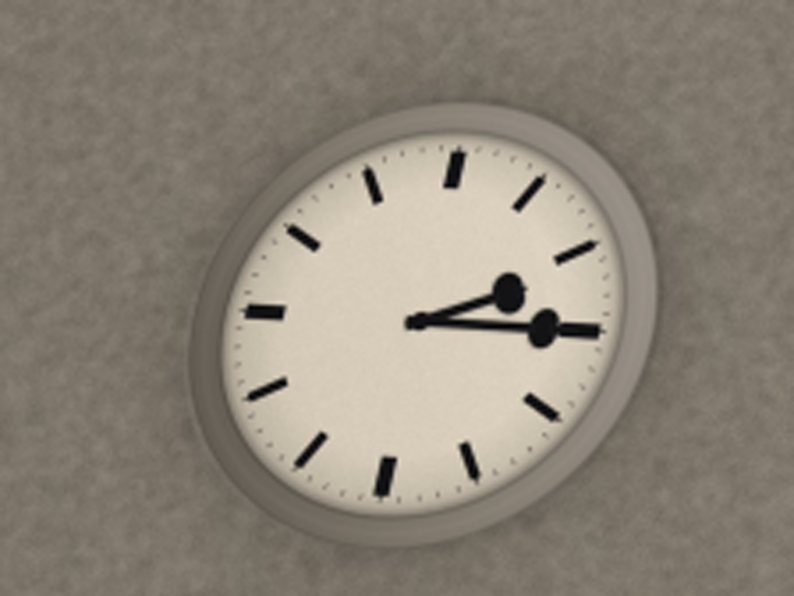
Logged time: 2,15
